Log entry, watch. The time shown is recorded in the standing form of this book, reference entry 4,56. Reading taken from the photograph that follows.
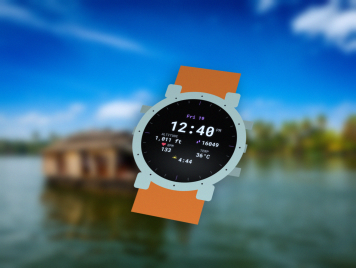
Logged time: 12,40
